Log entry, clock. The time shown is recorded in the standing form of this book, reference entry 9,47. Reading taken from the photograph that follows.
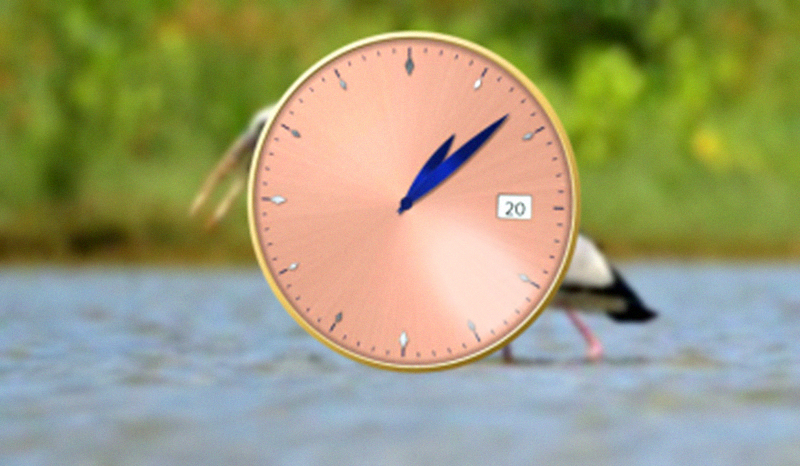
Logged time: 1,08
